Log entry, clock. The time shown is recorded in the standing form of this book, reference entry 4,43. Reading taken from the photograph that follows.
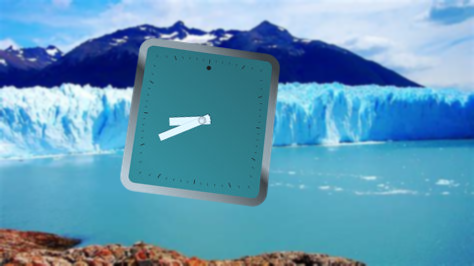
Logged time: 8,40
